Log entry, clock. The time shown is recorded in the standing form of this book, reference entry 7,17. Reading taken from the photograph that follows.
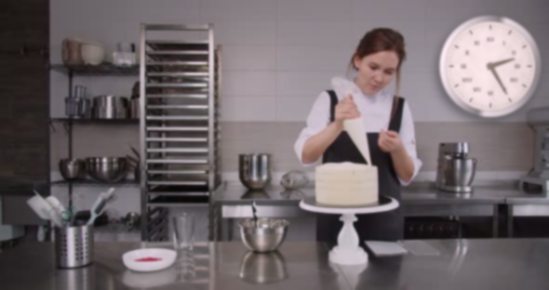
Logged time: 2,25
